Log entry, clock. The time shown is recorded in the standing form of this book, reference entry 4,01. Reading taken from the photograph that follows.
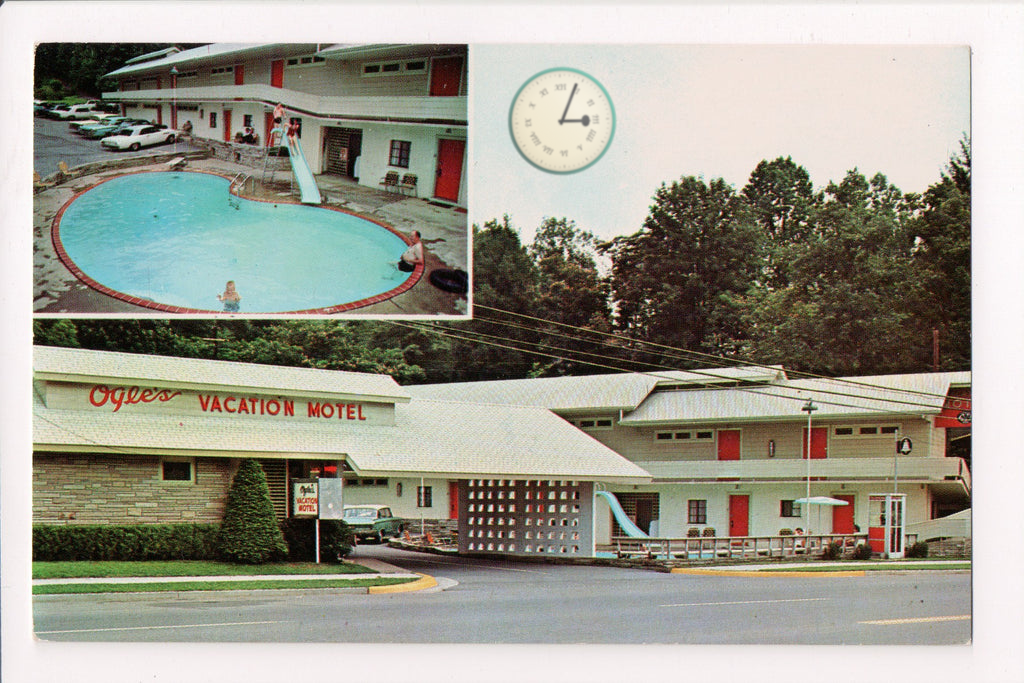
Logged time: 3,04
